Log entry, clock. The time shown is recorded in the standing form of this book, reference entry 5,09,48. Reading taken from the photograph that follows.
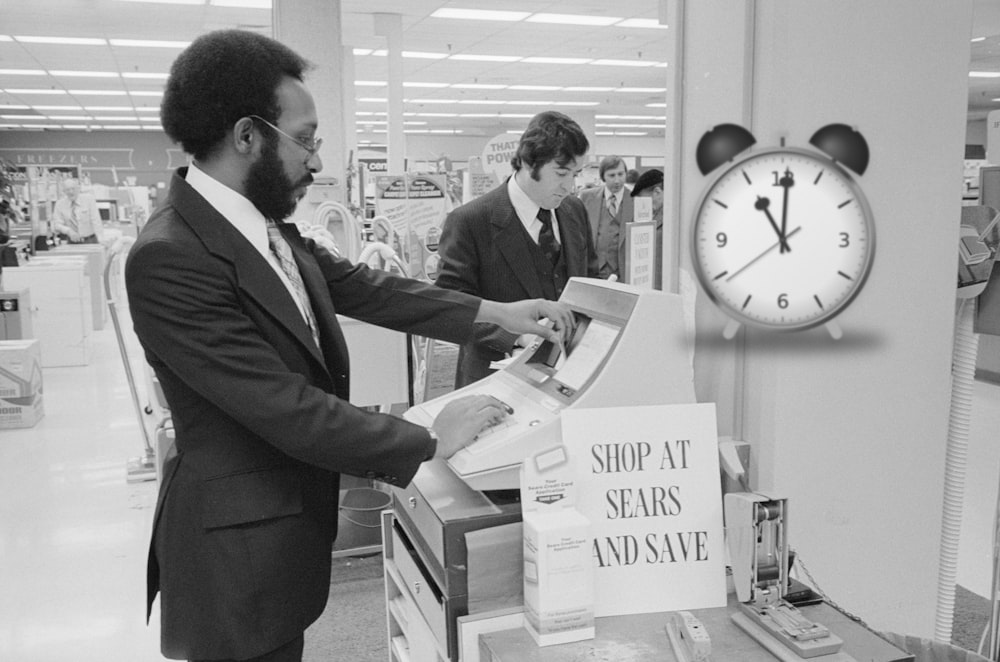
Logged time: 11,00,39
